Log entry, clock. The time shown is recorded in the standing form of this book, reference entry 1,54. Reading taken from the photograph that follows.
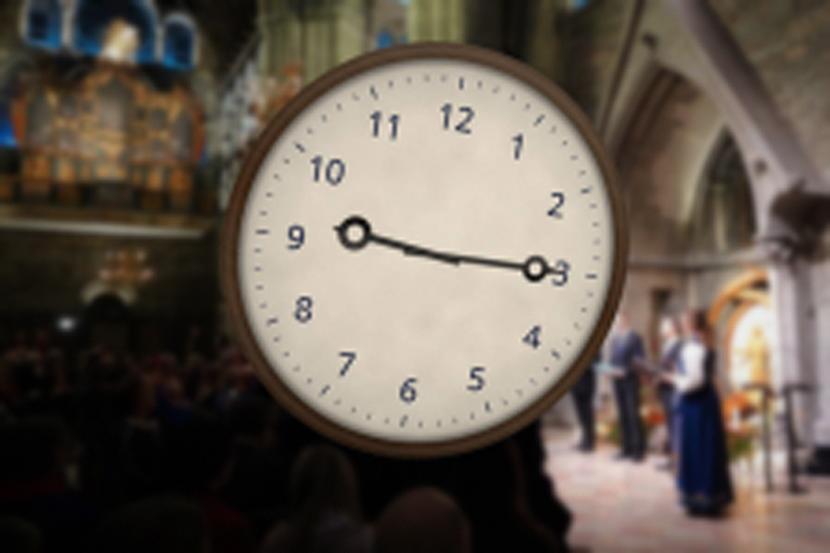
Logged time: 9,15
